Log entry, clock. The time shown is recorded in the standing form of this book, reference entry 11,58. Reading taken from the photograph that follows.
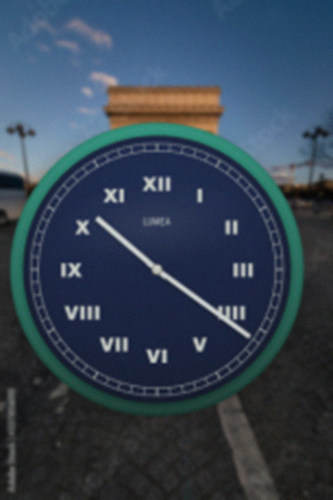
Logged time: 10,21
